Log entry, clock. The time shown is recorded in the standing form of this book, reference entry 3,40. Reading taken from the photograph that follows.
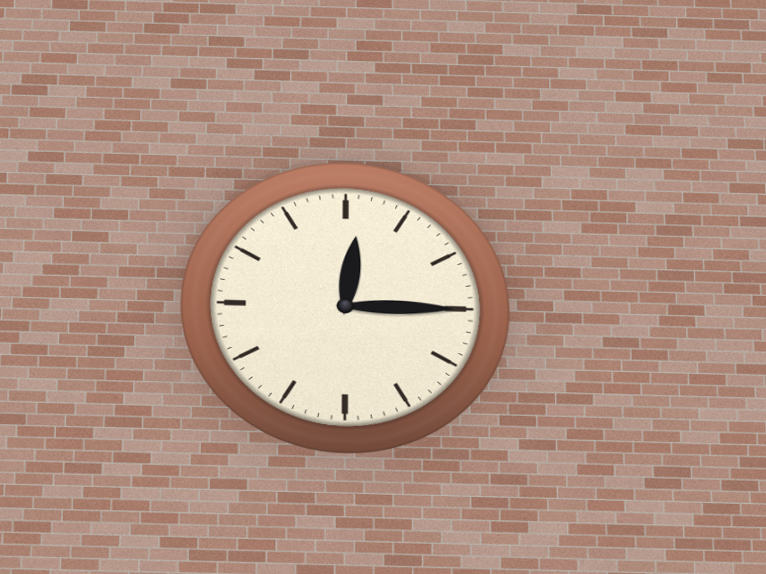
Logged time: 12,15
